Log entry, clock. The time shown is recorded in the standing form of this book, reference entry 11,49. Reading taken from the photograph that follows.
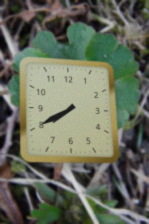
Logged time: 7,40
